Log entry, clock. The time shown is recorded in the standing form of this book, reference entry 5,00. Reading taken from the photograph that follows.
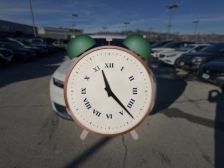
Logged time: 11,23
